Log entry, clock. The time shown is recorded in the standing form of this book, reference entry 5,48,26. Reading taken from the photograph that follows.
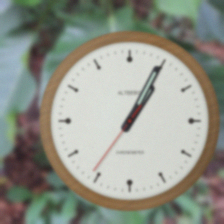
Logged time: 1,04,36
